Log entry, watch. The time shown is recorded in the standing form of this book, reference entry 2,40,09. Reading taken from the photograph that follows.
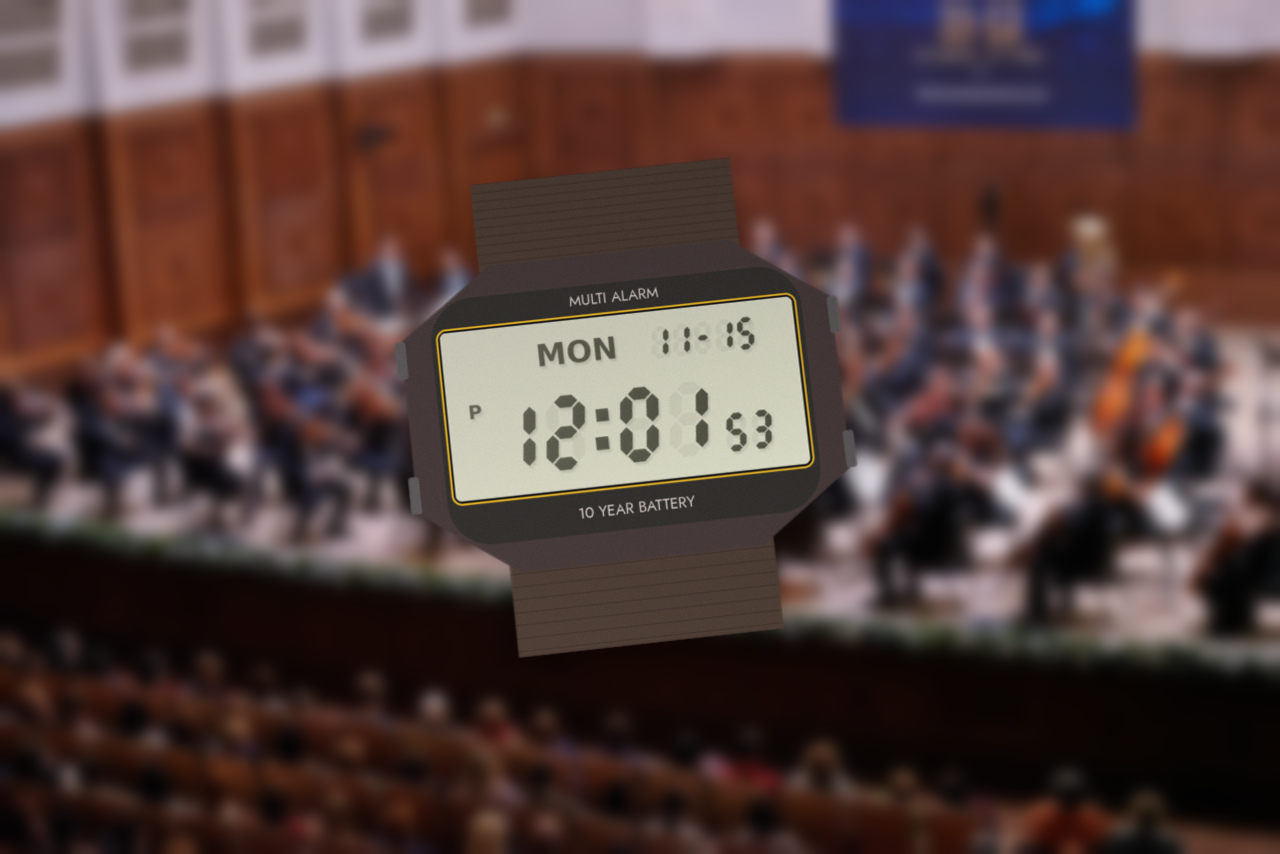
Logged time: 12,01,53
